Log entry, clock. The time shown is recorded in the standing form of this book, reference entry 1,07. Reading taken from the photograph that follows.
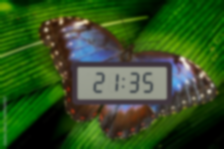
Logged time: 21,35
